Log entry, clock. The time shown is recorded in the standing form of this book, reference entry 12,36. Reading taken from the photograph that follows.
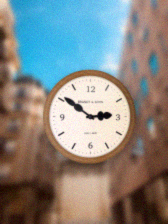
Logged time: 2,51
